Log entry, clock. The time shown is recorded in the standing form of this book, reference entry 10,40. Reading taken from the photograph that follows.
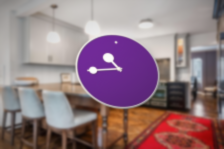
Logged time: 10,44
